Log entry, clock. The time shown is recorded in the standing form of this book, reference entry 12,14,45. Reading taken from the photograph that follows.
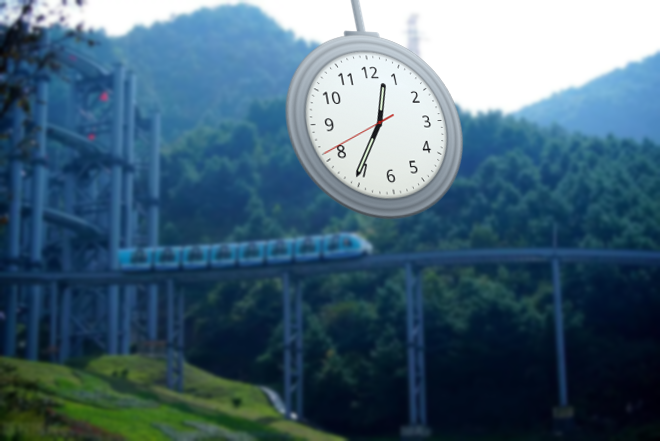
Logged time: 12,35,41
